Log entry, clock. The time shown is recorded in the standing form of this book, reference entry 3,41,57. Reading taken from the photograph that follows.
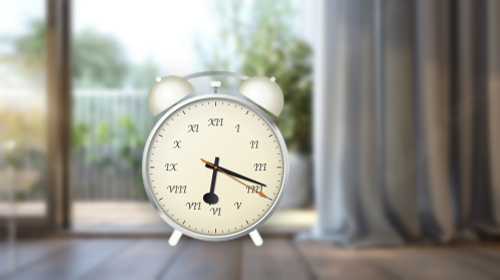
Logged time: 6,18,20
